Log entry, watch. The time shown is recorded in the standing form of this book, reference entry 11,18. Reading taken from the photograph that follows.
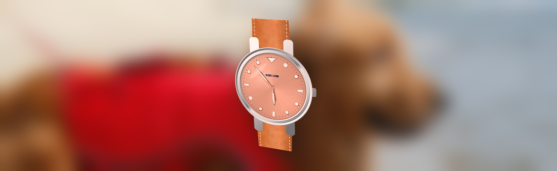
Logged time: 5,53
